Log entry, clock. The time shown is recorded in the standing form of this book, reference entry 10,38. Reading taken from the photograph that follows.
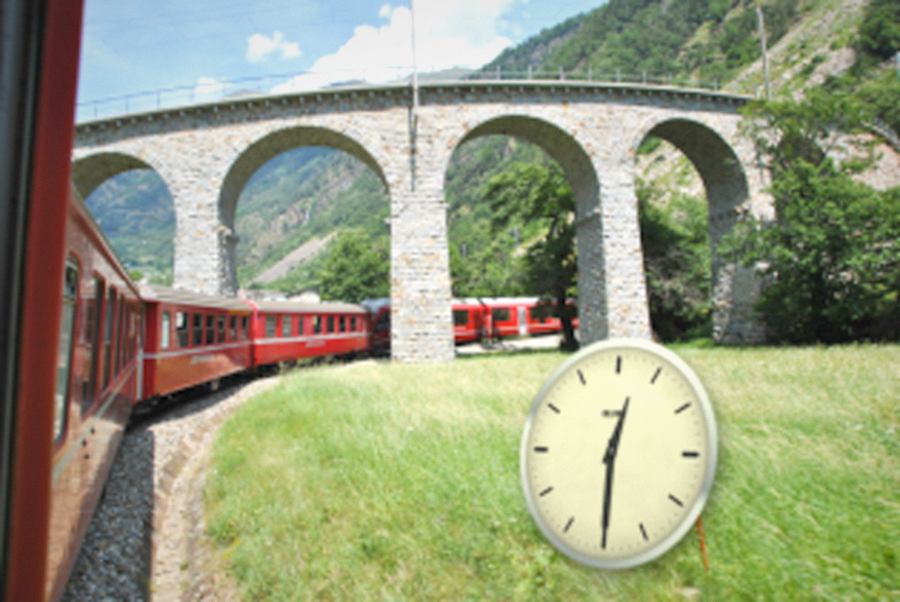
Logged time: 12,30
